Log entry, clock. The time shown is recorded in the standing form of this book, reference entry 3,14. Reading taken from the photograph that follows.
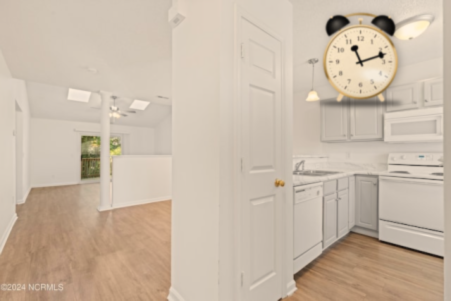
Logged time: 11,12
